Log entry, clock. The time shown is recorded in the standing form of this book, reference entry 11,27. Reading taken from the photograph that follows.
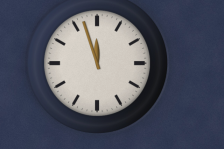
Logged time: 11,57
